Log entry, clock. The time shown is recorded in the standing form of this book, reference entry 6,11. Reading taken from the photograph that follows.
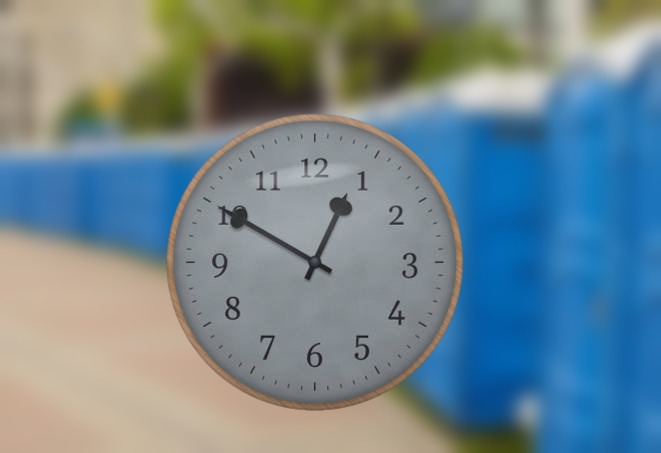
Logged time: 12,50
